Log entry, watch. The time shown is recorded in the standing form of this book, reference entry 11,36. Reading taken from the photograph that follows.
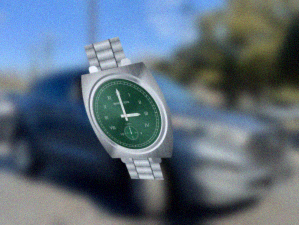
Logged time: 3,00
